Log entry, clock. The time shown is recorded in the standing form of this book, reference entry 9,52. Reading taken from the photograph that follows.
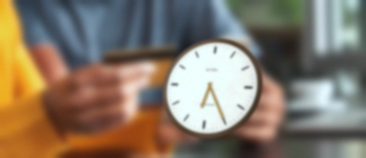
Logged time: 6,25
